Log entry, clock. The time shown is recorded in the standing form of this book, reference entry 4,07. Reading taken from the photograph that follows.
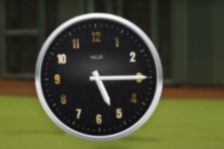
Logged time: 5,15
